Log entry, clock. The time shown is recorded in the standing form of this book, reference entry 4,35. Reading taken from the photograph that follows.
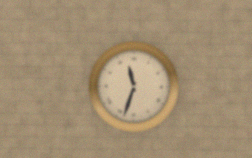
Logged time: 11,33
